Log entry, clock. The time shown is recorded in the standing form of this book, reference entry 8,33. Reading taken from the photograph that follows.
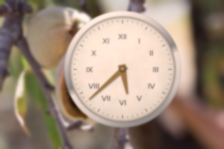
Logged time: 5,38
